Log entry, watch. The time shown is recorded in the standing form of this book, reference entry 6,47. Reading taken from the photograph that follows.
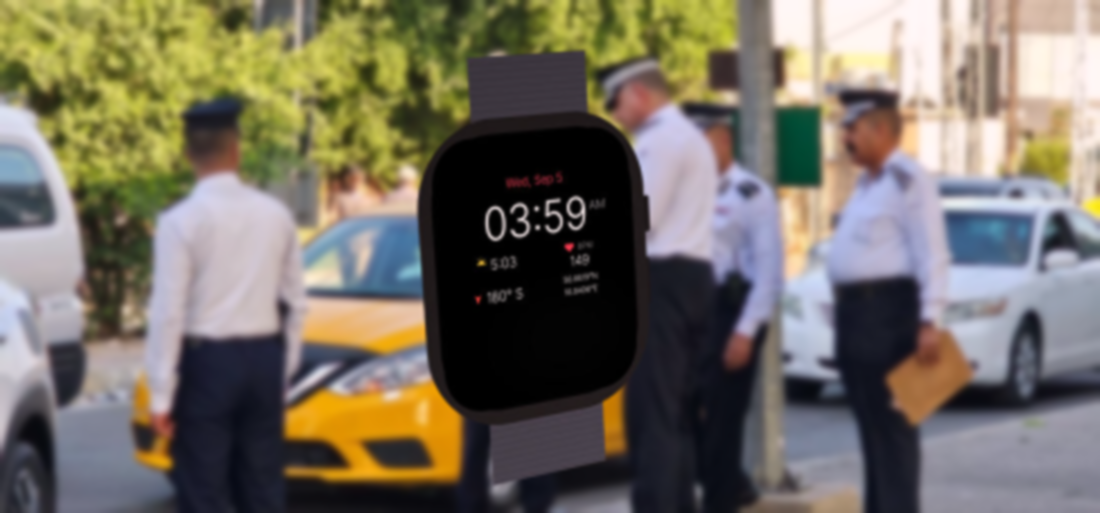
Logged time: 3,59
